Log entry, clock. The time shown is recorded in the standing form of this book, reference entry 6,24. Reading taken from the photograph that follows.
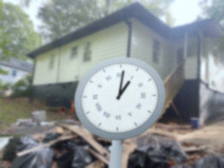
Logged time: 1,01
